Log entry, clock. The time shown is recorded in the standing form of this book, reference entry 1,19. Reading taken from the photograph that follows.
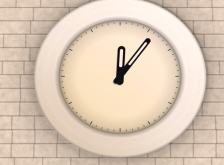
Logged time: 12,06
